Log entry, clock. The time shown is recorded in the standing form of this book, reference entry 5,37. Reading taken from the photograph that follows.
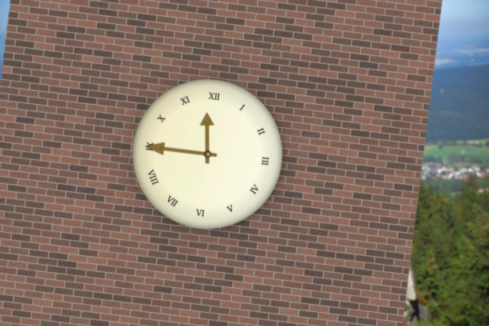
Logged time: 11,45
